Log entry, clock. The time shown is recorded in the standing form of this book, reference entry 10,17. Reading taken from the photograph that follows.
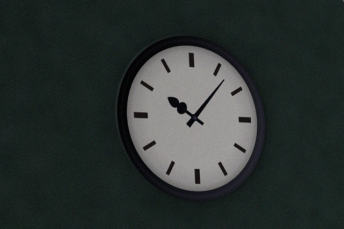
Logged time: 10,07
